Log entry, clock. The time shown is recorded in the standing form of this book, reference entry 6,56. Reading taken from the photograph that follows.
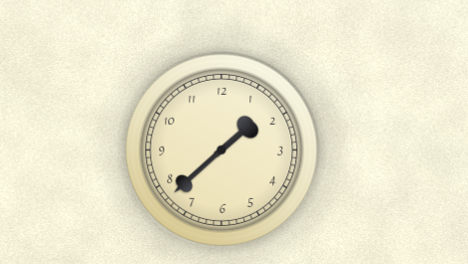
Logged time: 1,38
